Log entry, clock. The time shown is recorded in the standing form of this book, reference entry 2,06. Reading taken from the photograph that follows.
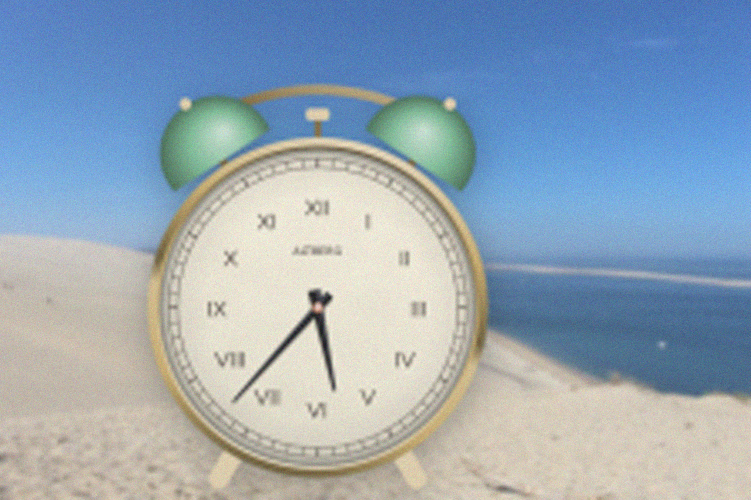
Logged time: 5,37
